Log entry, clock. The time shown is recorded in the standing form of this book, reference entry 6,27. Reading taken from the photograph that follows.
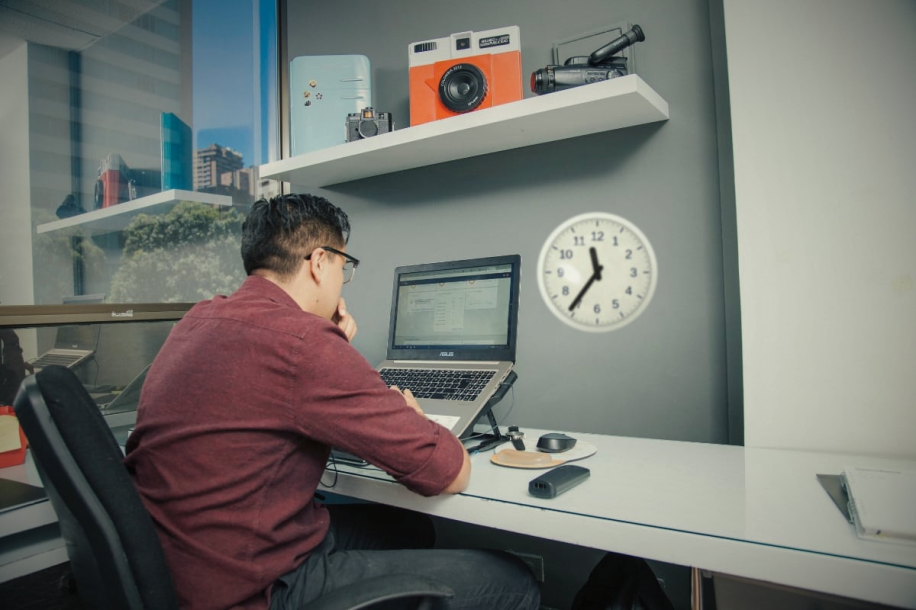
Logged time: 11,36
